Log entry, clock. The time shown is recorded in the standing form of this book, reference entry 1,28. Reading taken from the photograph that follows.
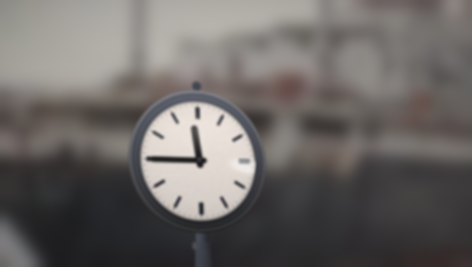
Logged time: 11,45
